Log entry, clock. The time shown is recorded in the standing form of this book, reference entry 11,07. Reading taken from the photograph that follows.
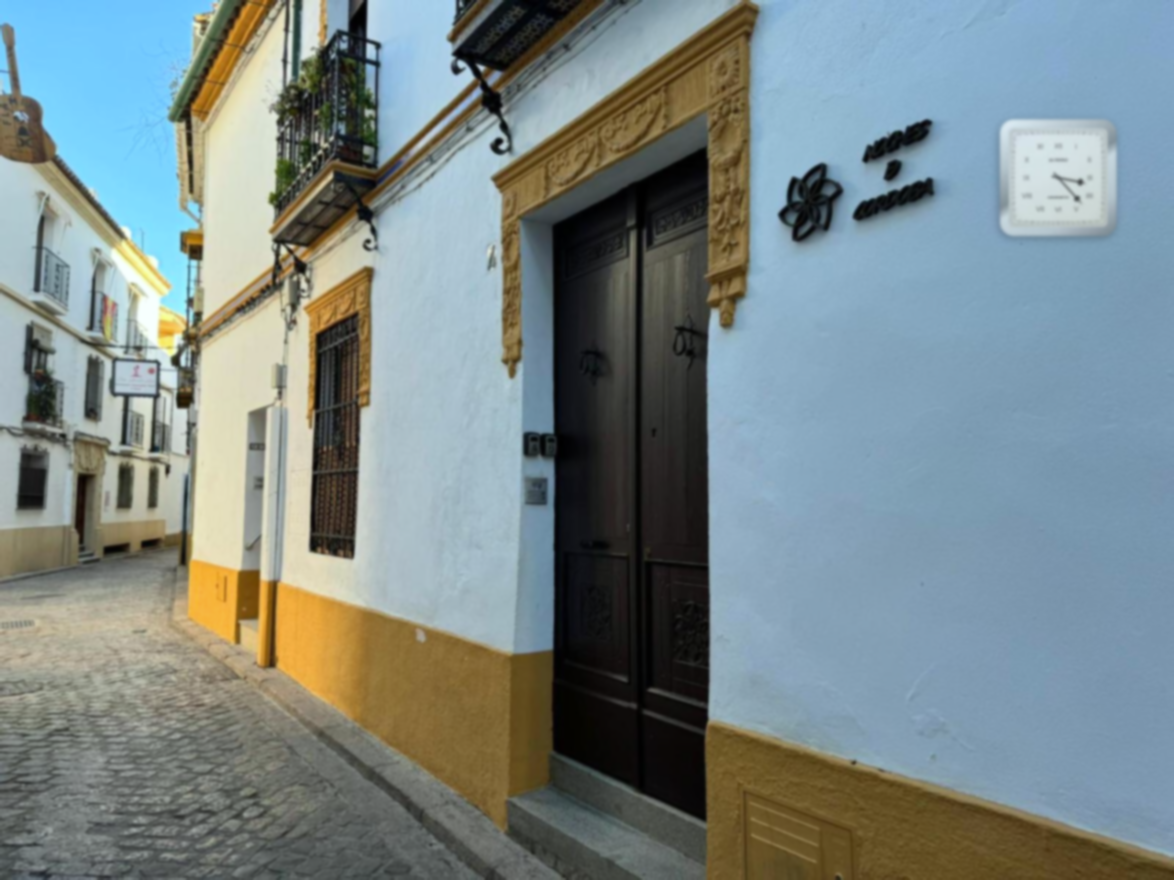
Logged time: 3,23
